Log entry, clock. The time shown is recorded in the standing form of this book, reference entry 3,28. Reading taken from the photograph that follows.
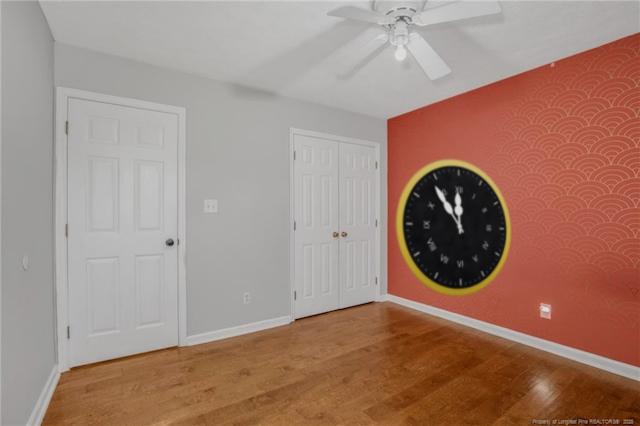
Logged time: 11,54
